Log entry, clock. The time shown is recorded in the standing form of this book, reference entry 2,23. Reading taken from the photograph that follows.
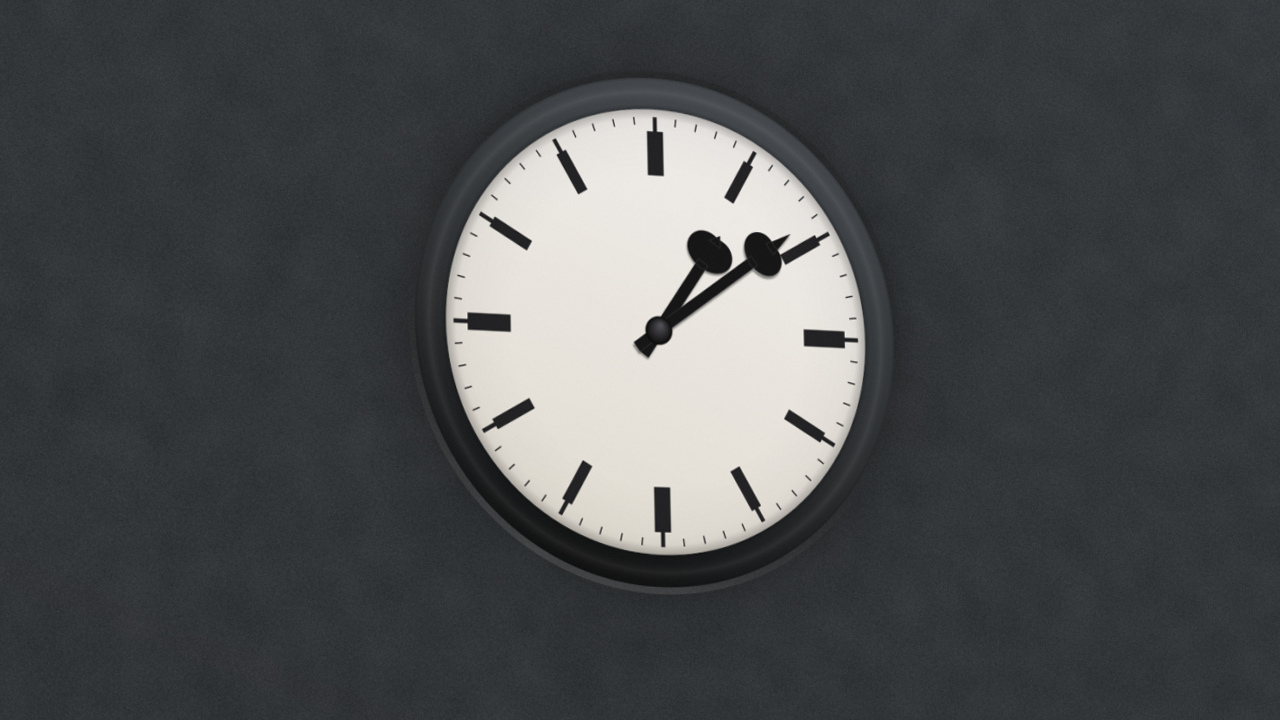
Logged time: 1,09
